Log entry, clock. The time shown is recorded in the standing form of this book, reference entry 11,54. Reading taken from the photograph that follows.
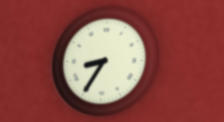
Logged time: 8,35
